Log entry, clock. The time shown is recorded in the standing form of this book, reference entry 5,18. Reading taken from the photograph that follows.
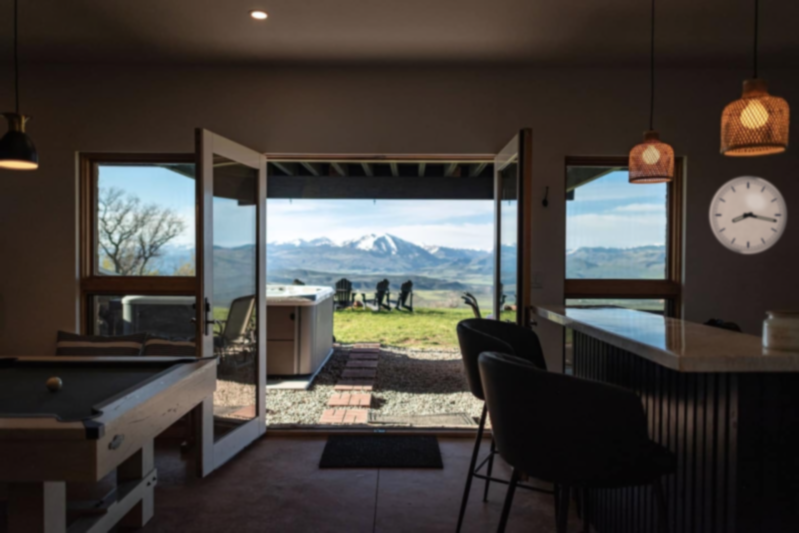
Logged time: 8,17
